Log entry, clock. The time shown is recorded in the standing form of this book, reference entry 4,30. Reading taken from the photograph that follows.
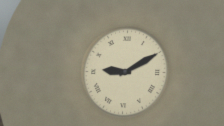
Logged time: 9,10
